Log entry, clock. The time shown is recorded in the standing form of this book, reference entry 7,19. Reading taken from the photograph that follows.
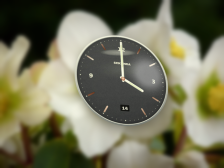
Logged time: 4,00
